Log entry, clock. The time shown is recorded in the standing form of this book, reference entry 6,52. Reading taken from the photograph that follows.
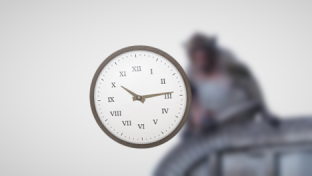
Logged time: 10,14
